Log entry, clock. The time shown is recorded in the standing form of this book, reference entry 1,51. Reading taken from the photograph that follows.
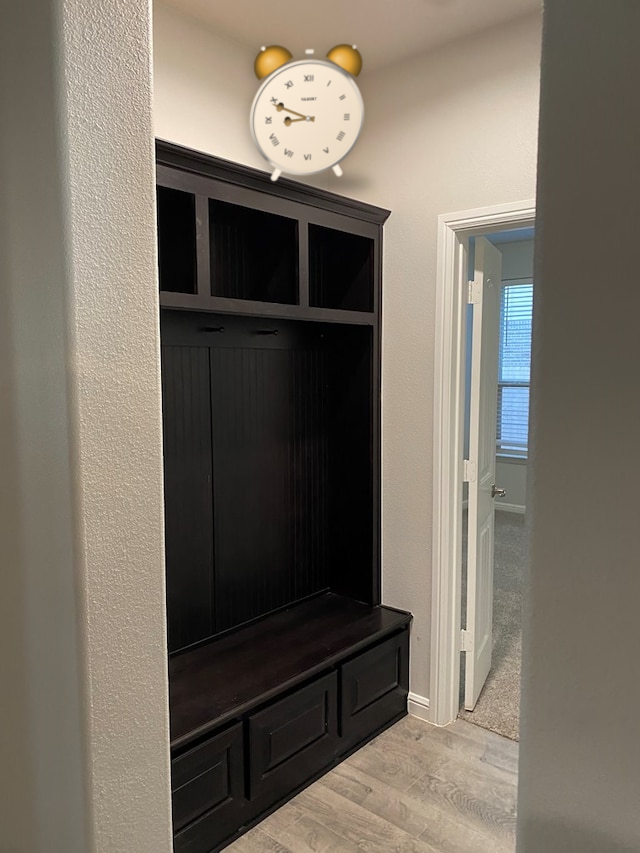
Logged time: 8,49
